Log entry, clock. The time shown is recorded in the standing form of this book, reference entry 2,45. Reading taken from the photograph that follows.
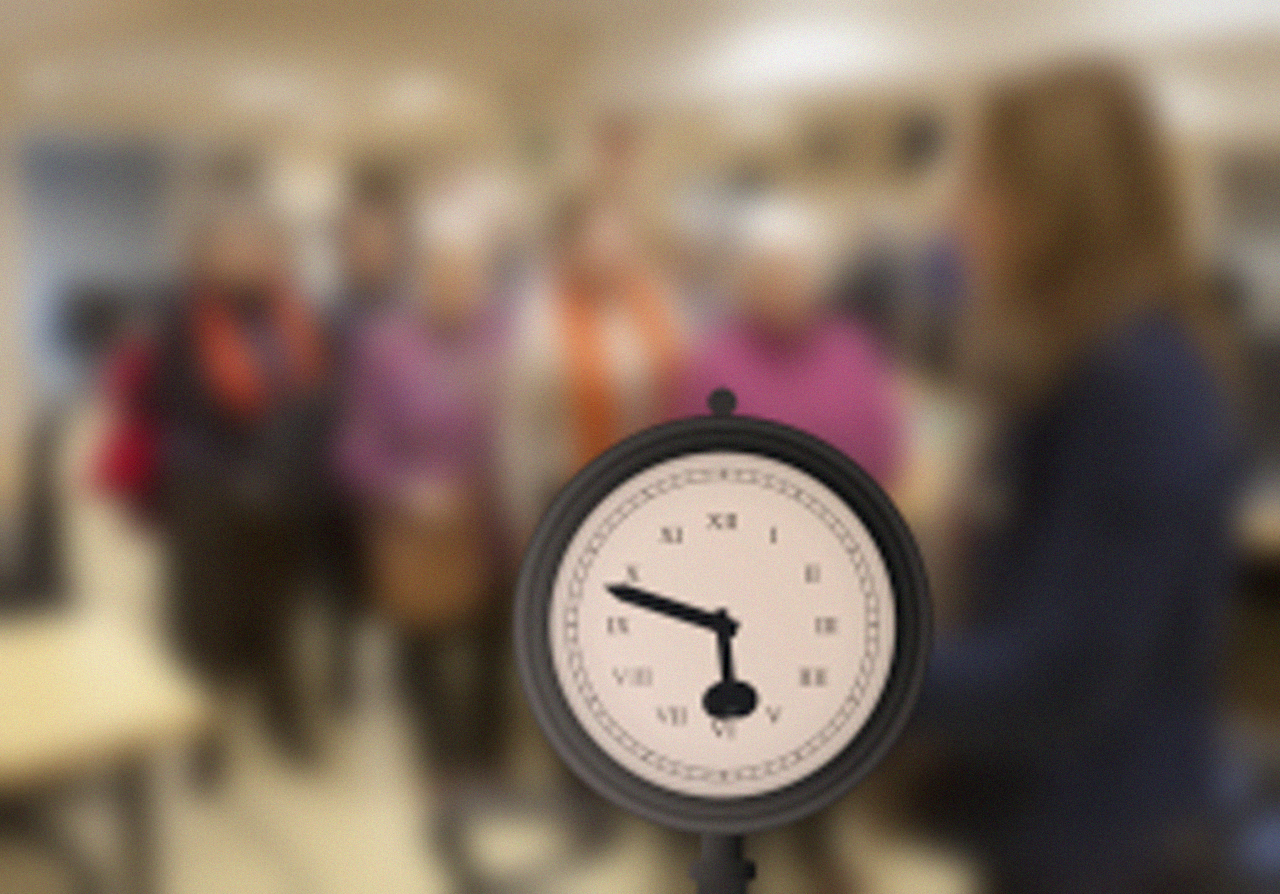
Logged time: 5,48
